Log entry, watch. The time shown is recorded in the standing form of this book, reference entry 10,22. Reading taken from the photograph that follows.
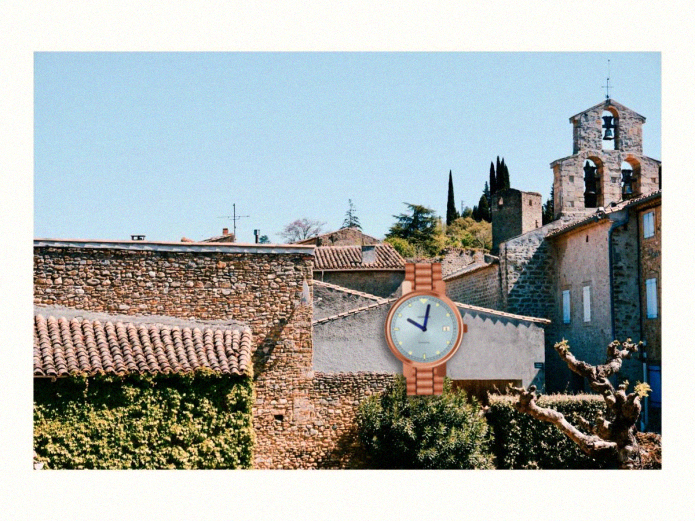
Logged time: 10,02
